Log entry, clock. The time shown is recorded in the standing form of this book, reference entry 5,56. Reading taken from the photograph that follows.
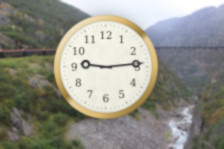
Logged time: 9,14
